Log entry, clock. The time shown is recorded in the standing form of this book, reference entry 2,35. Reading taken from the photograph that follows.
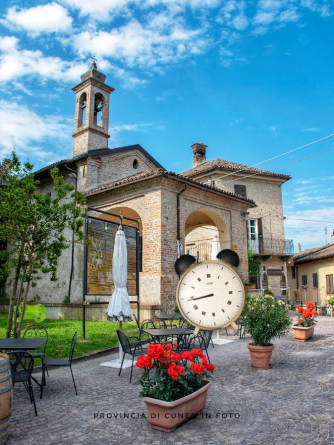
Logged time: 8,44
